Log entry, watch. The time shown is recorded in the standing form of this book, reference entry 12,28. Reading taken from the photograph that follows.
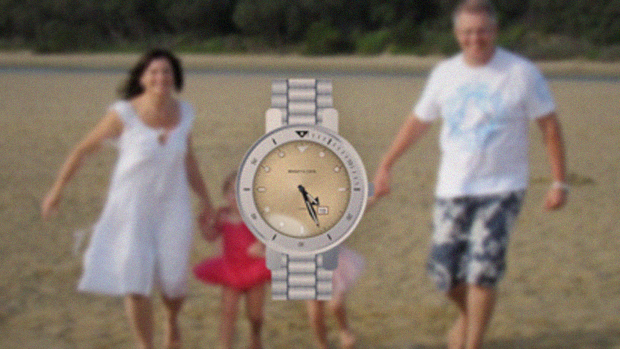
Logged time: 4,26
